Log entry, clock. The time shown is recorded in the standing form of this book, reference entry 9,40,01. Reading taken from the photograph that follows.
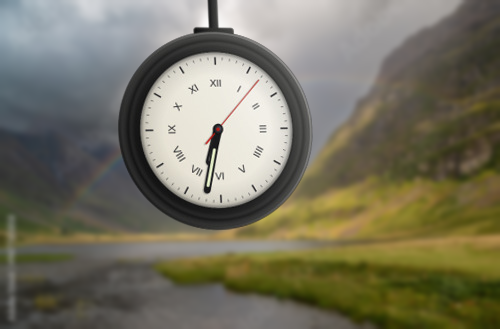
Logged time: 6,32,07
